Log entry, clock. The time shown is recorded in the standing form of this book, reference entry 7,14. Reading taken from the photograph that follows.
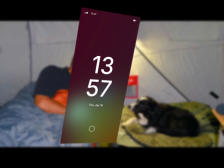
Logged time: 13,57
